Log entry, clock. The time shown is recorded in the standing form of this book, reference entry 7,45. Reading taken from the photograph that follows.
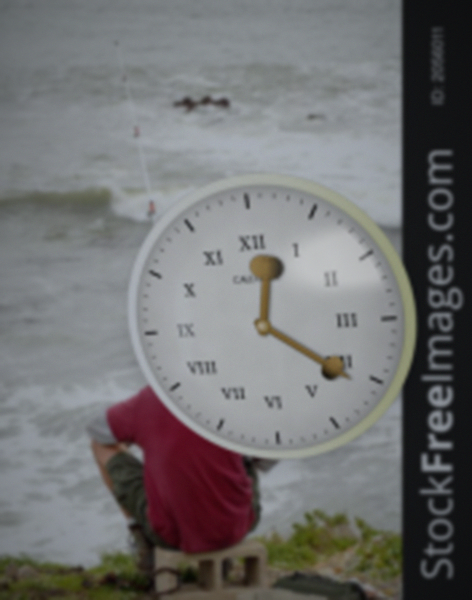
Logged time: 12,21
